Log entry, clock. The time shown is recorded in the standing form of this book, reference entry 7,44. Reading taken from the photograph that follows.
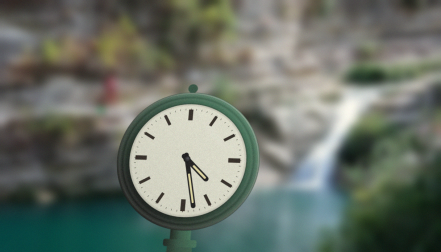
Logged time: 4,28
